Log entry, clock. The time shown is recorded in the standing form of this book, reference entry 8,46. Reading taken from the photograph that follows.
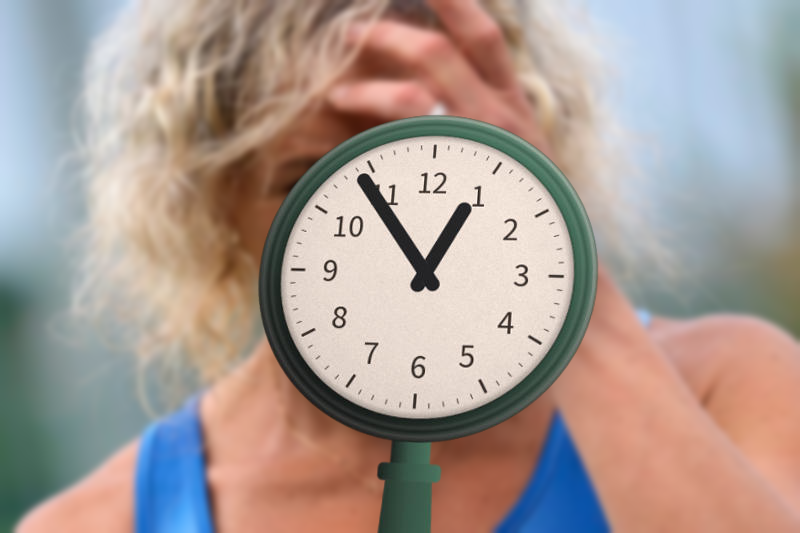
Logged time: 12,54
